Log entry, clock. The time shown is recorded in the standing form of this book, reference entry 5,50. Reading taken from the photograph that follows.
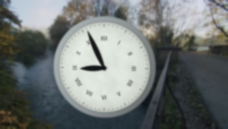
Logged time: 8,56
